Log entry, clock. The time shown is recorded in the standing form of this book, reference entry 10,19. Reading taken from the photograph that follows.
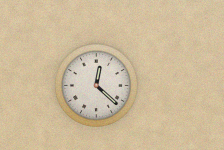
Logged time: 12,22
